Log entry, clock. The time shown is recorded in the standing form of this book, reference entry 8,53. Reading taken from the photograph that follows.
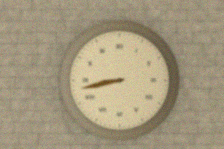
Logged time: 8,43
